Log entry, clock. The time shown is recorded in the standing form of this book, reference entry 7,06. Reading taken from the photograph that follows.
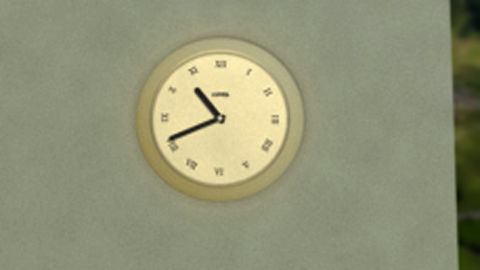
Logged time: 10,41
